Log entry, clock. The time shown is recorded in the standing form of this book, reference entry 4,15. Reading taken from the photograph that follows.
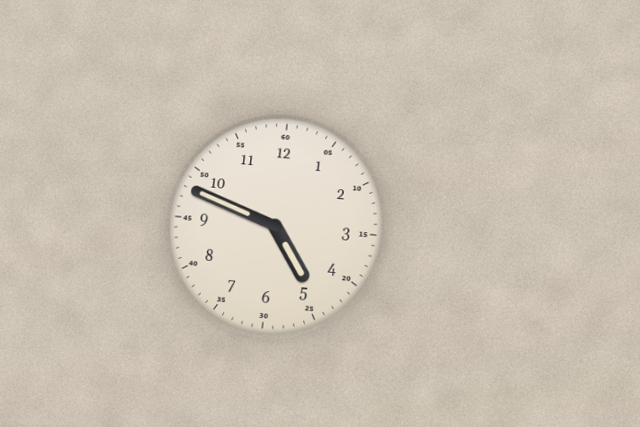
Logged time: 4,48
